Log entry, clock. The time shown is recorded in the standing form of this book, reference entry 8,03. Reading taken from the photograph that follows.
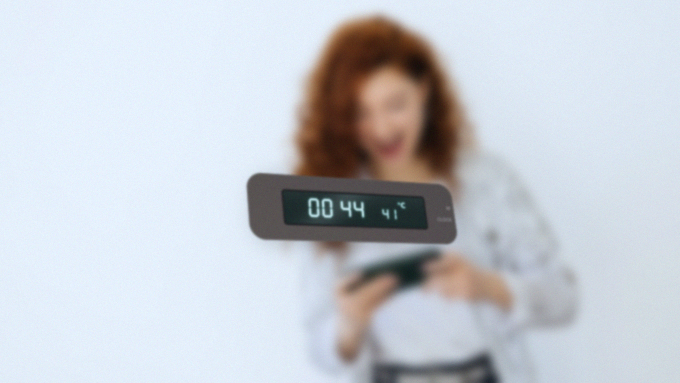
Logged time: 0,44
